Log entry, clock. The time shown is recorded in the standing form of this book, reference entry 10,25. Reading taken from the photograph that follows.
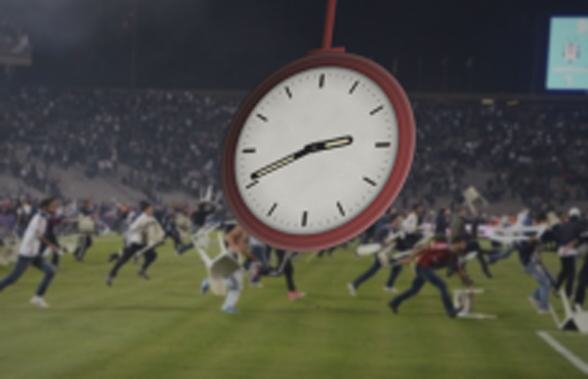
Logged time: 2,41
